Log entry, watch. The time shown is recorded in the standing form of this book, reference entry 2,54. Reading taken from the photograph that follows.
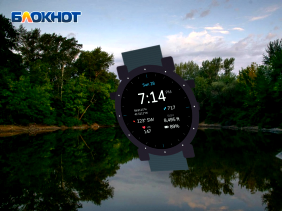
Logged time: 7,14
